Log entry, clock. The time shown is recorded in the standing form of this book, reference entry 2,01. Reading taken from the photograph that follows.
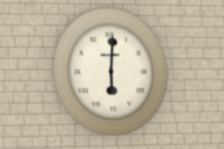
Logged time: 6,01
